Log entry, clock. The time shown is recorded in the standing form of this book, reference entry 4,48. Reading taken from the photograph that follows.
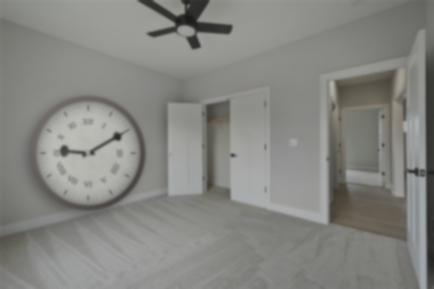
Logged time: 9,10
